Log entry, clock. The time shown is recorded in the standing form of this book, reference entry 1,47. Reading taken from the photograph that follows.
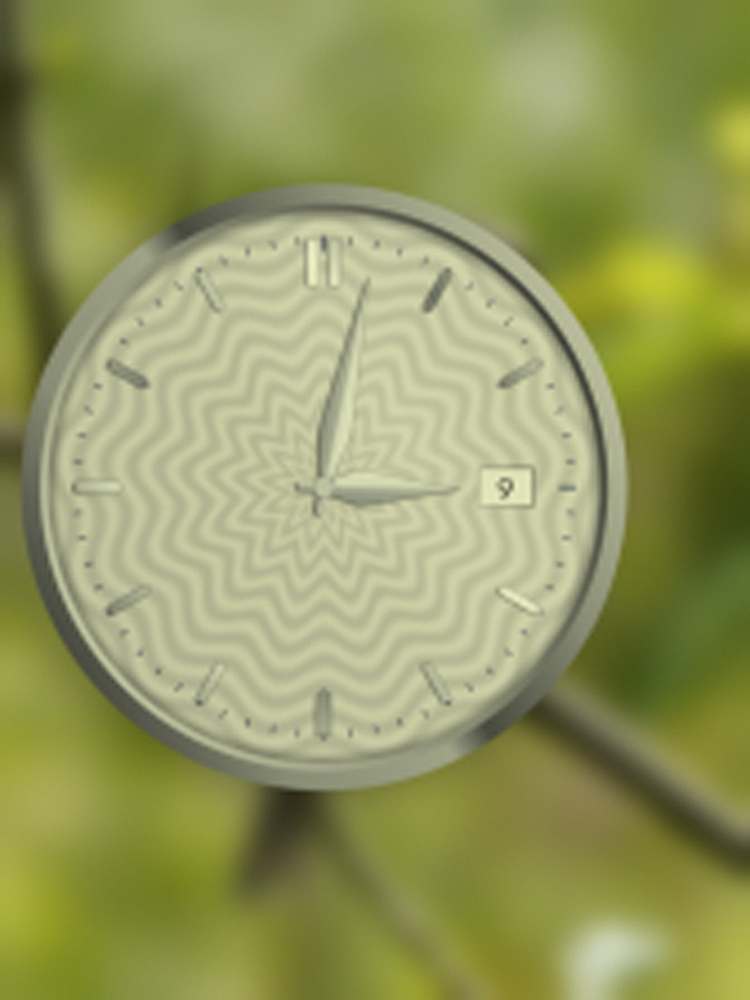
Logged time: 3,02
